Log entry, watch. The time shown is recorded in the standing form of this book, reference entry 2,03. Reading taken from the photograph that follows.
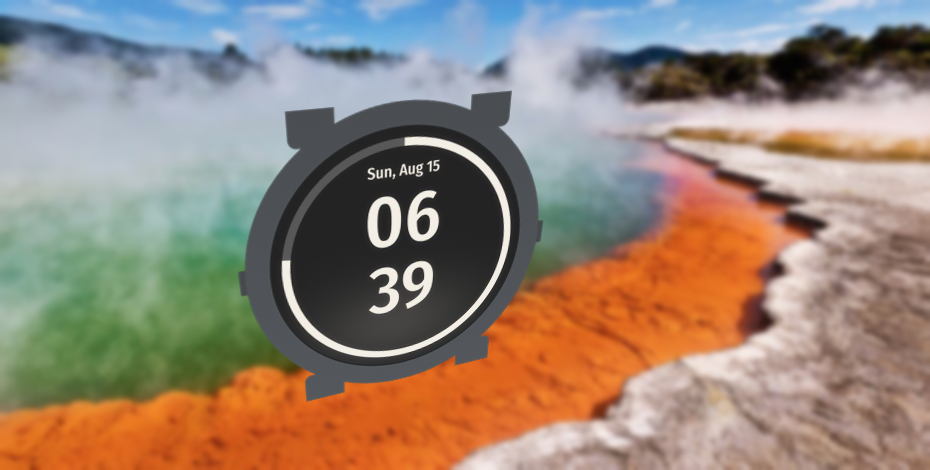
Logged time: 6,39
